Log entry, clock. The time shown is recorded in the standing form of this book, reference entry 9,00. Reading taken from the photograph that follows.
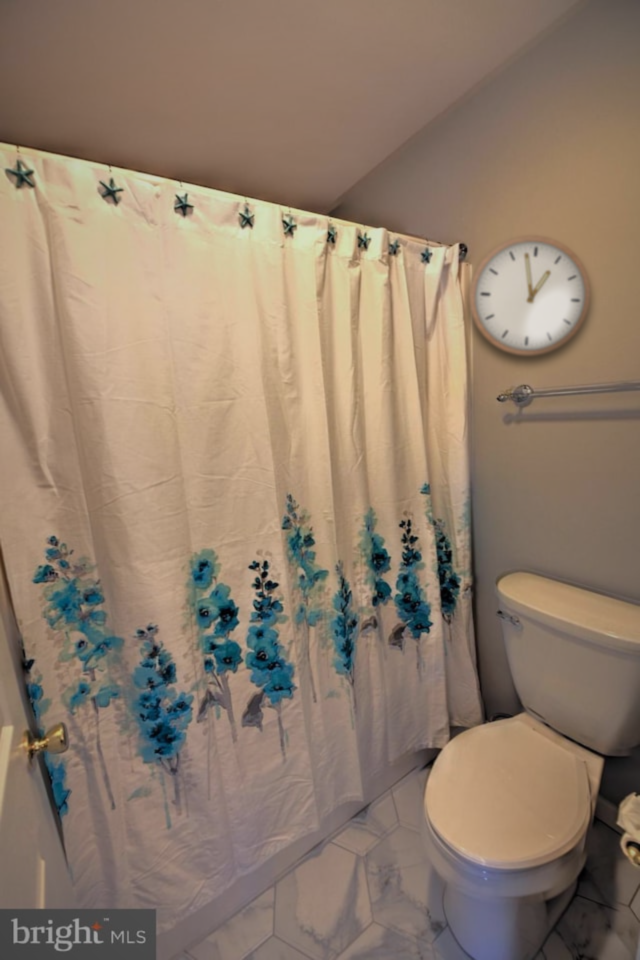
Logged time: 12,58
